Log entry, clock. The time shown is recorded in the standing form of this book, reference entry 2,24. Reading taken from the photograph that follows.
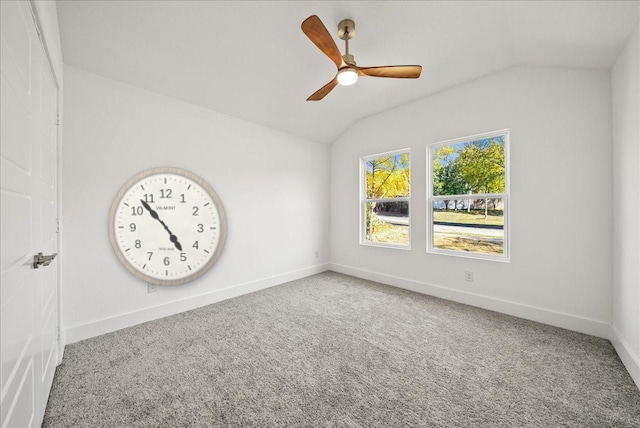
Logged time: 4,53
